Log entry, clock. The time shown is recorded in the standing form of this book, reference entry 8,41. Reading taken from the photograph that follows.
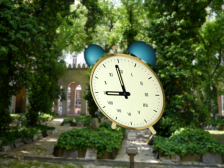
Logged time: 8,59
